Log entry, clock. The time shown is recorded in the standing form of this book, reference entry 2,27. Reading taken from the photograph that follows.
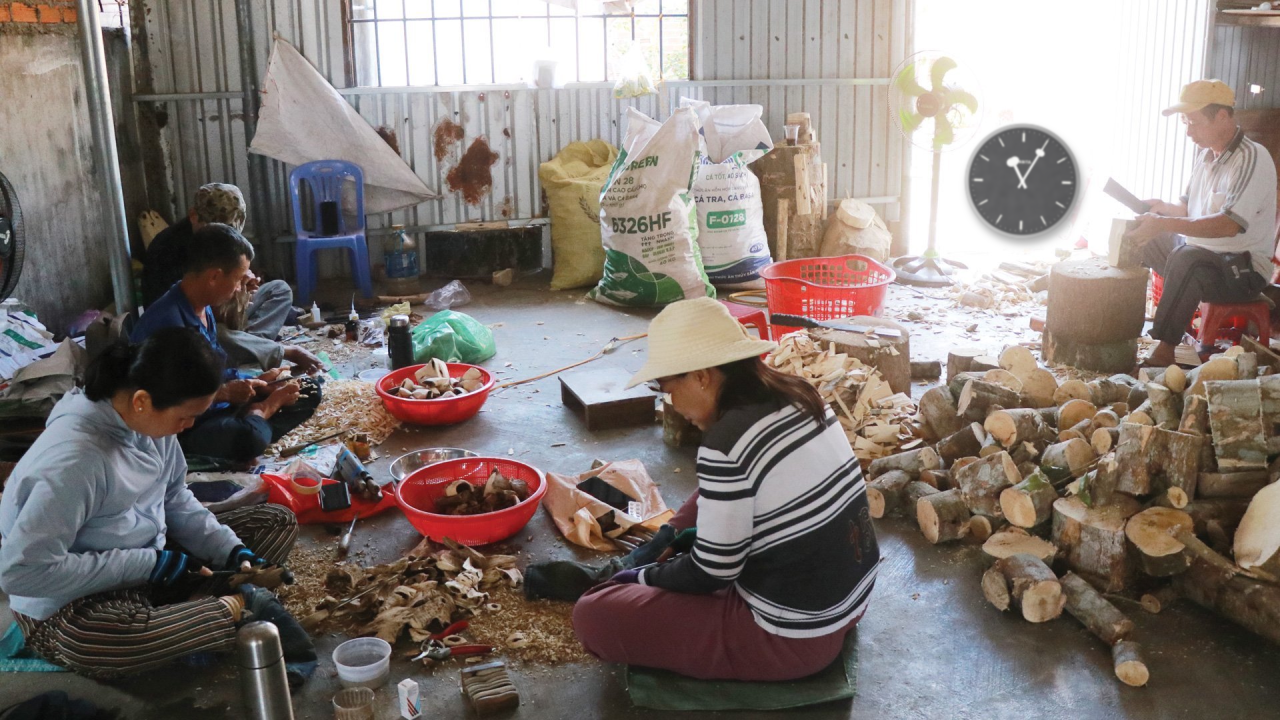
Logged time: 11,05
